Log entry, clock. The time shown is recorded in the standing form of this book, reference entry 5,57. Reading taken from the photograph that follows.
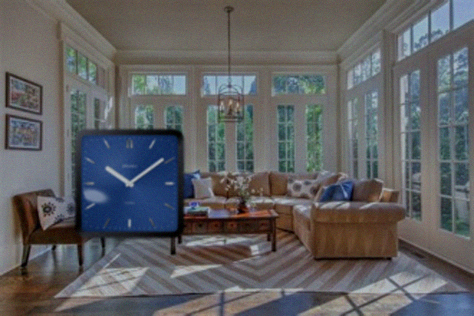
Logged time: 10,09
